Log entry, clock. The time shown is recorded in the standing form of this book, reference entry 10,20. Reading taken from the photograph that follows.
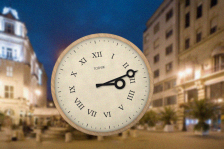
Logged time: 3,13
